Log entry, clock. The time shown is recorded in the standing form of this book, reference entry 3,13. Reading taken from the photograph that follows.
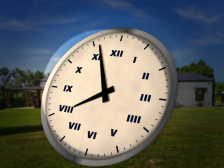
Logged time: 7,56
